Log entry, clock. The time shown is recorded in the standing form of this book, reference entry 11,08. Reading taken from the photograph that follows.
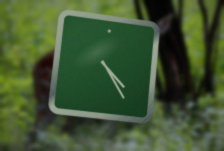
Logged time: 4,24
